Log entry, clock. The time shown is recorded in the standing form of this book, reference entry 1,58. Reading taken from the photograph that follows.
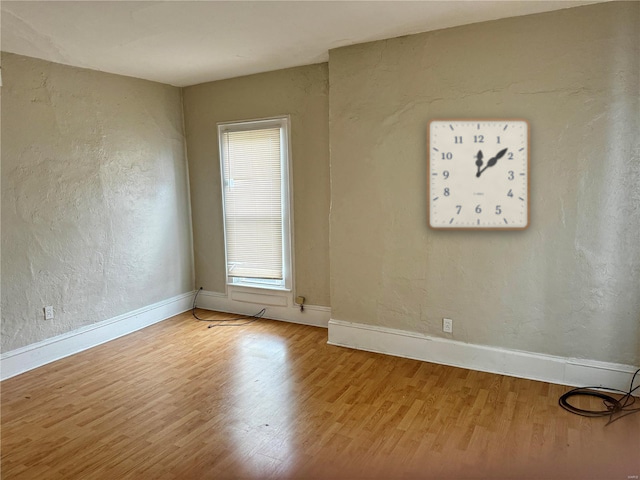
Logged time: 12,08
